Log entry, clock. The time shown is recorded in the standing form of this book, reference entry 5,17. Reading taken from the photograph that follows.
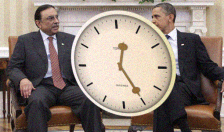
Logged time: 12,25
